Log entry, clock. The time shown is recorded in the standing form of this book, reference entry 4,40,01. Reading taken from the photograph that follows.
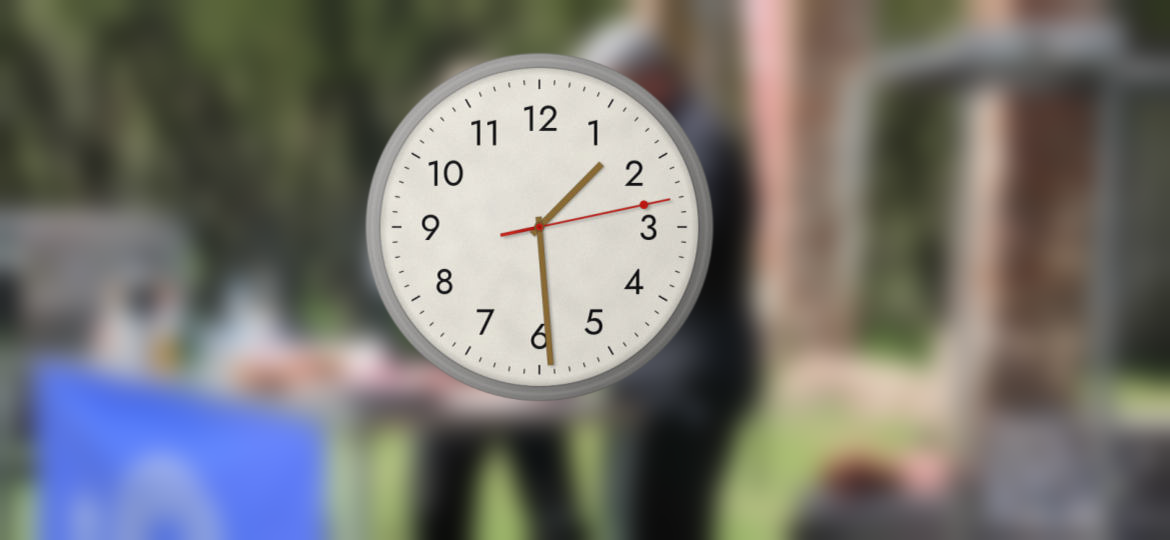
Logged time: 1,29,13
